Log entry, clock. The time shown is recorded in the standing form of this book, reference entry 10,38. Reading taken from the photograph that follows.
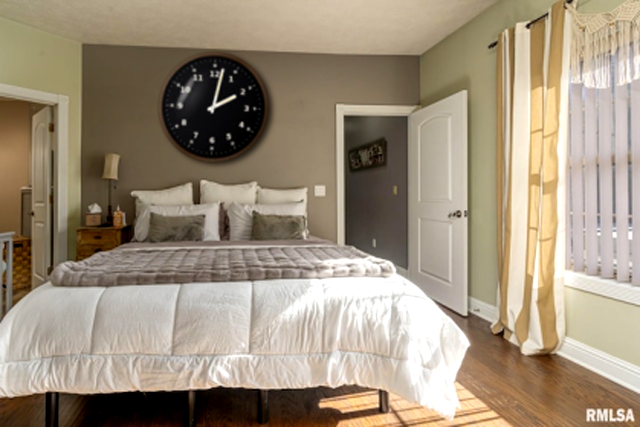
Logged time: 2,02
